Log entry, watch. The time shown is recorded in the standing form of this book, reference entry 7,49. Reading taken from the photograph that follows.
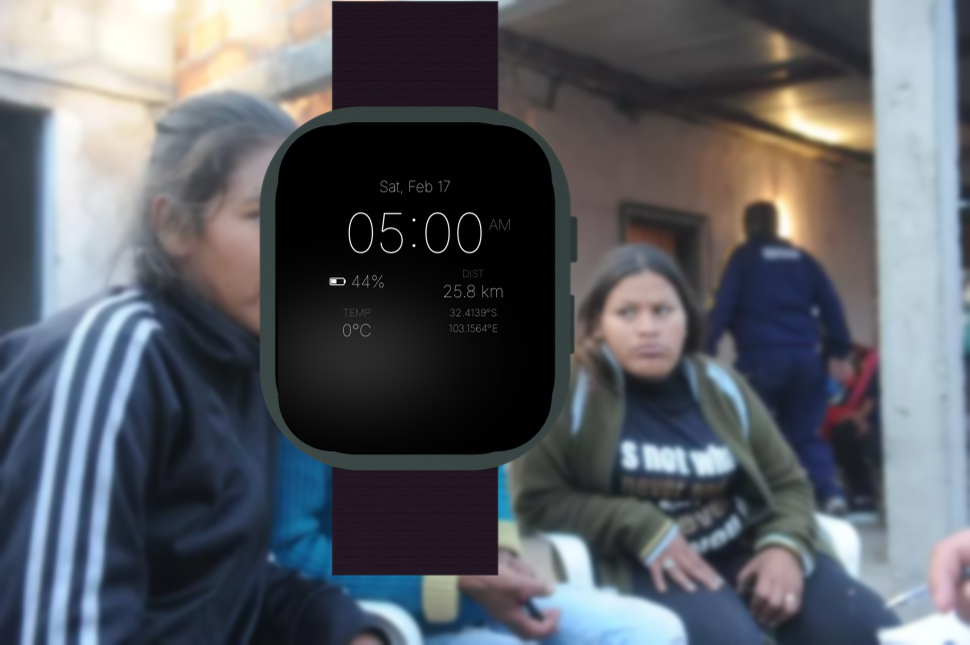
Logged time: 5,00
